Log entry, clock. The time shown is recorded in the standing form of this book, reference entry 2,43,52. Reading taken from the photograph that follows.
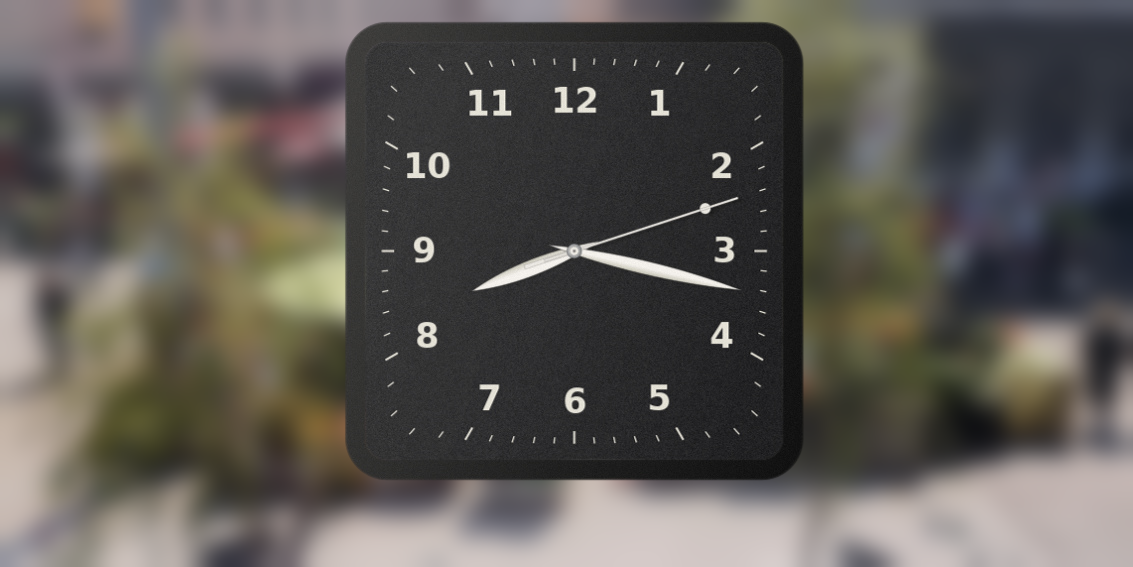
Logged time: 8,17,12
